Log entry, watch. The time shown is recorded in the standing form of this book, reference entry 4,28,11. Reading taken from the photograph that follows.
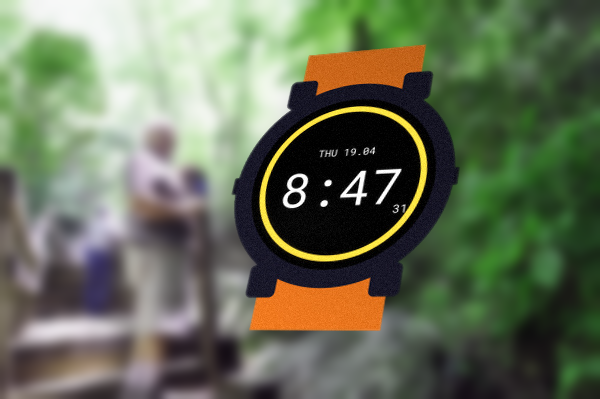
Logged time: 8,47,31
